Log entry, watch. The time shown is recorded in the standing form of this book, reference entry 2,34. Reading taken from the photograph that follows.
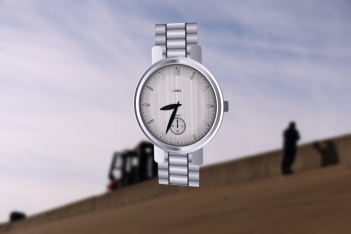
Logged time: 8,34
